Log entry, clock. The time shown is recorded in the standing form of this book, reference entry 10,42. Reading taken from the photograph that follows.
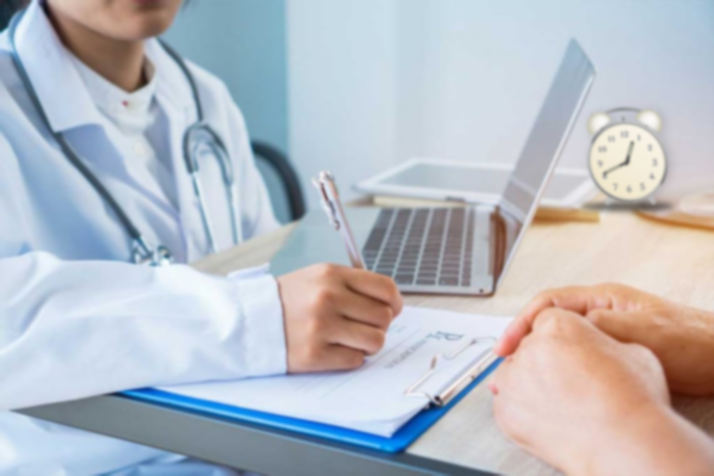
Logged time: 12,41
